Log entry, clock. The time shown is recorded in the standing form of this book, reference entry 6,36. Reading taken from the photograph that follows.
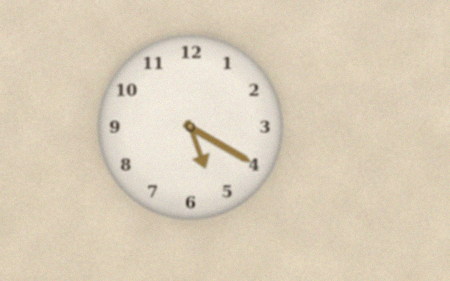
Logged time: 5,20
